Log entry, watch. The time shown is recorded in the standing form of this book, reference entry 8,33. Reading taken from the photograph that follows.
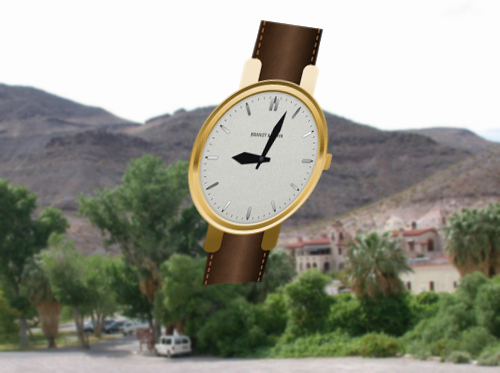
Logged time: 9,03
